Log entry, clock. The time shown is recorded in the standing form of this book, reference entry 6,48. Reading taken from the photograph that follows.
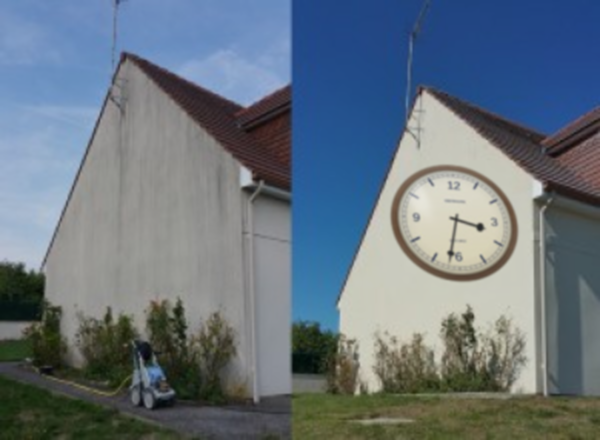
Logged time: 3,32
